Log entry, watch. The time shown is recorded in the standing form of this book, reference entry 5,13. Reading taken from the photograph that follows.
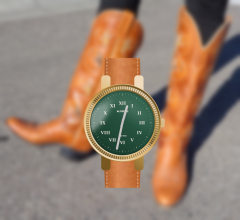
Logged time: 12,32
